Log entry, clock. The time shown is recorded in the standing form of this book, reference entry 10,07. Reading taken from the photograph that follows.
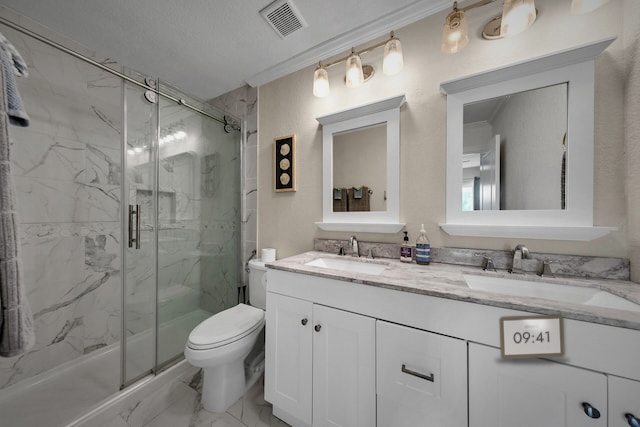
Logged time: 9,41
